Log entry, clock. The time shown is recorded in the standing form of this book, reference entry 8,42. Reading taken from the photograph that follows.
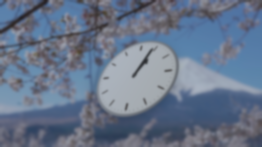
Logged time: 1,04
